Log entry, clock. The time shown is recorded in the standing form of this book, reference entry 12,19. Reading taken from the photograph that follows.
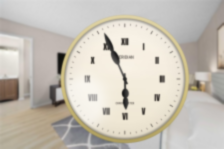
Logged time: 5,56
